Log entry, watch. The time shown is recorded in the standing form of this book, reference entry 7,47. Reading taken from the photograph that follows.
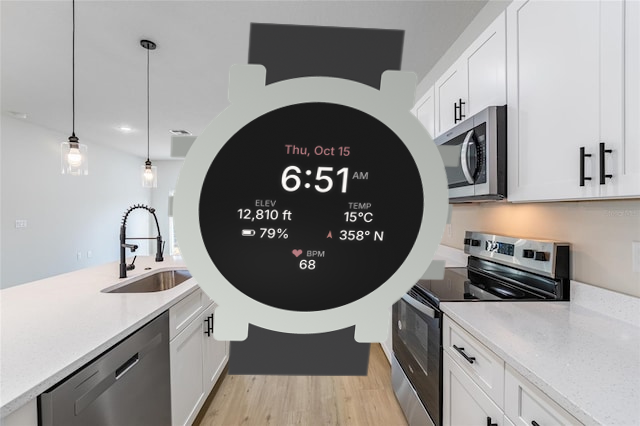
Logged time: 6,51
